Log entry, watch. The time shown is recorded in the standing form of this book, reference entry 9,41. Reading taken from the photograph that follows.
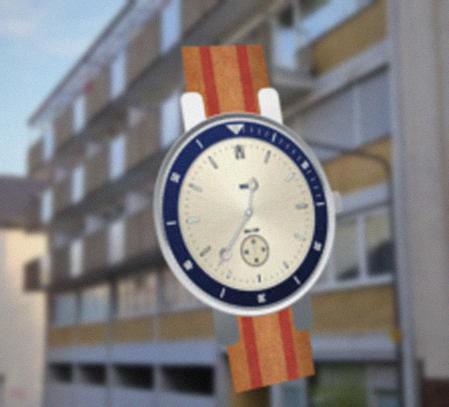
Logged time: 12,37
